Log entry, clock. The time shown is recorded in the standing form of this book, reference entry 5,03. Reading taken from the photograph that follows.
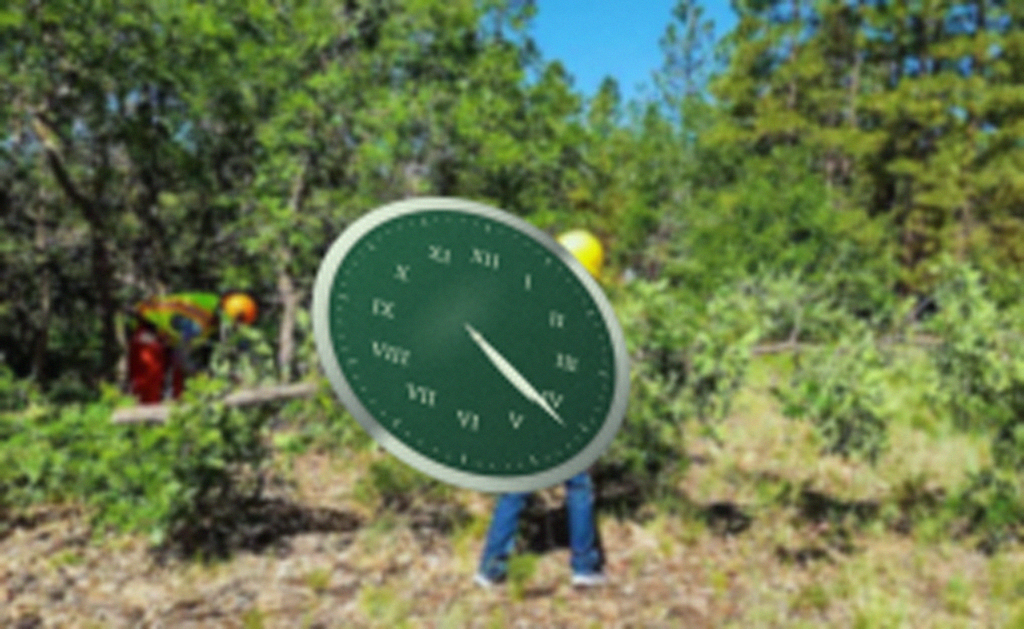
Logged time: 4,21
